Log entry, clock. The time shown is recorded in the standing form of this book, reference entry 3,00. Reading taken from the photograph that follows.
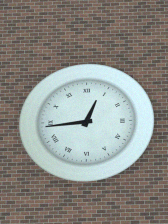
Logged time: 12,44
